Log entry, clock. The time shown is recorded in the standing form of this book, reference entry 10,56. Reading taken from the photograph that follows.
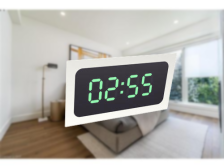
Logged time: 2,55
